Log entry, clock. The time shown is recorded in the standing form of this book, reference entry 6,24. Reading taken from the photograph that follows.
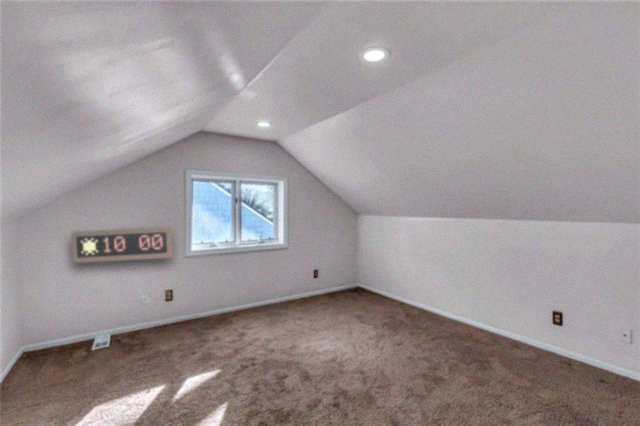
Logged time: 10,00
